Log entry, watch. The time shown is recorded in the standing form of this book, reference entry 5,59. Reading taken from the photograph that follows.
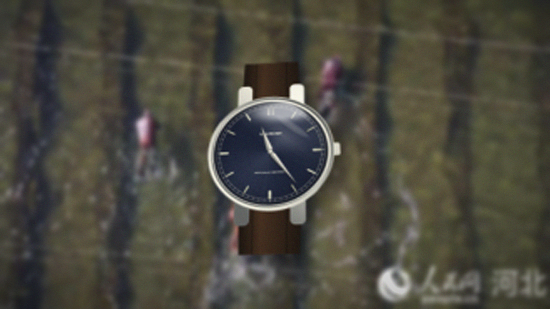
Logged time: 11,24
